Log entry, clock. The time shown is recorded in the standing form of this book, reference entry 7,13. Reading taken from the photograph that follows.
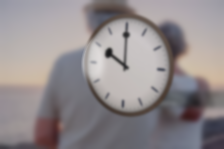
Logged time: 10,00
